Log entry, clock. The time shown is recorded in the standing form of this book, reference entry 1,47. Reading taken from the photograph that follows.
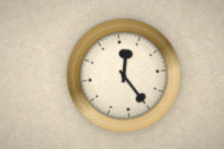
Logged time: 12,25
